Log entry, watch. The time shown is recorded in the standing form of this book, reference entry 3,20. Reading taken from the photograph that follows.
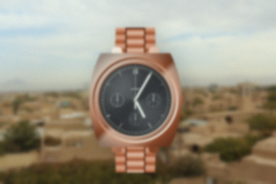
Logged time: 5,05
